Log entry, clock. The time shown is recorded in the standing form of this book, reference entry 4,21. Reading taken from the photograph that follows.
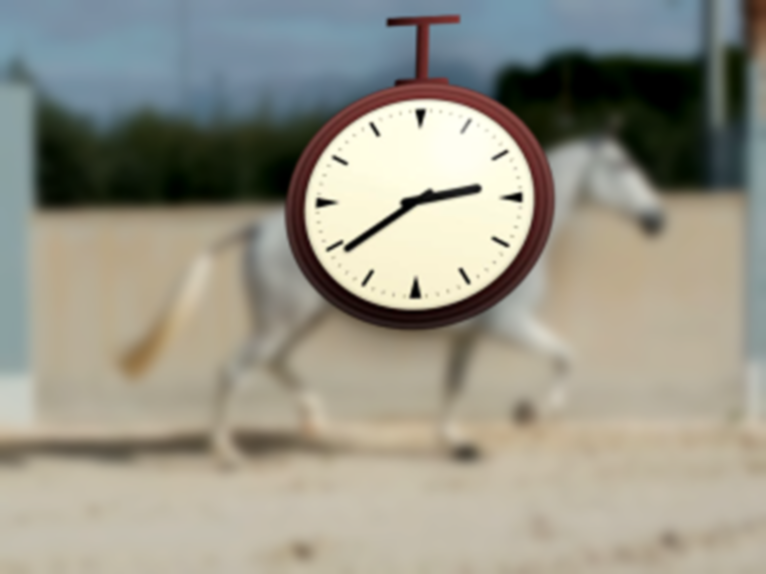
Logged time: 2,39
